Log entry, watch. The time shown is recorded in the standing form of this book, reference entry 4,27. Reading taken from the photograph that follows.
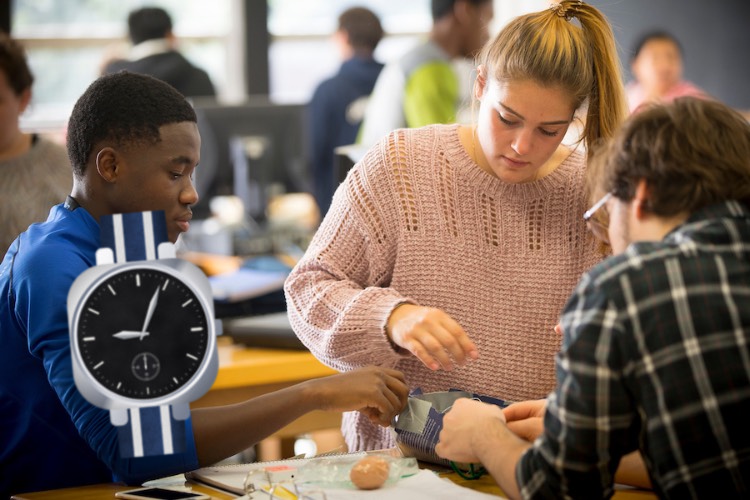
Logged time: 9,04
